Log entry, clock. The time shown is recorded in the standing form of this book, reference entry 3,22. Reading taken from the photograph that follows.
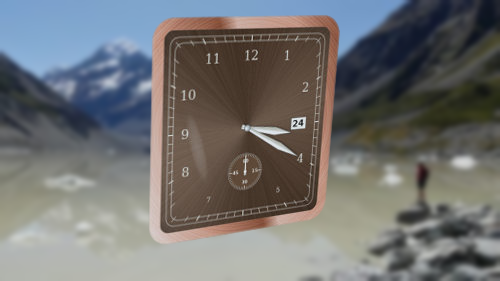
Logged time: 3,20
